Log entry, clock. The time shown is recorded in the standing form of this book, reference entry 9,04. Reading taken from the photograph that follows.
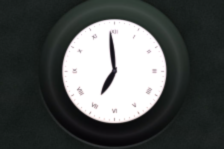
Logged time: 6,59
